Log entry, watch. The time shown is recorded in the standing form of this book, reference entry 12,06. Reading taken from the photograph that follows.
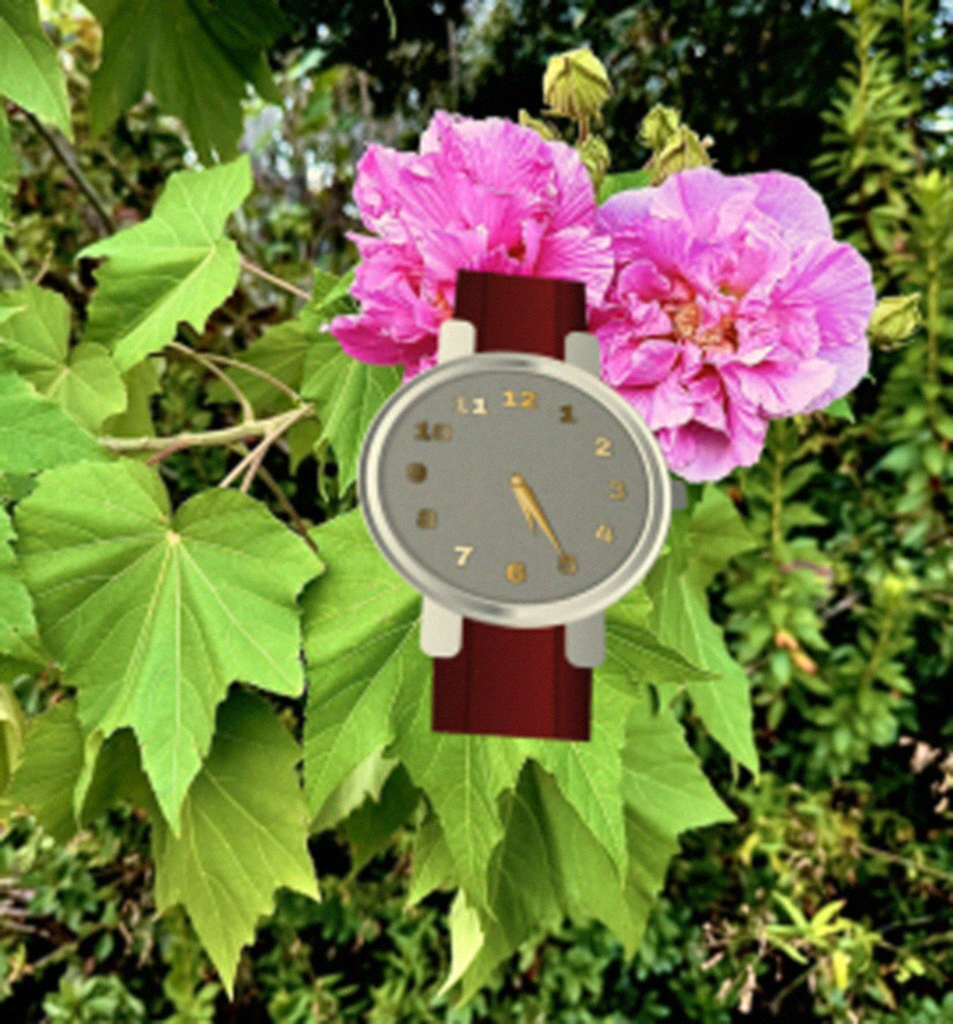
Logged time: 5,25
